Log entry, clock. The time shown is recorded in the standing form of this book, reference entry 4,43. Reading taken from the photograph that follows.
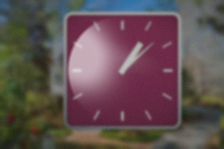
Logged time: 1,08
